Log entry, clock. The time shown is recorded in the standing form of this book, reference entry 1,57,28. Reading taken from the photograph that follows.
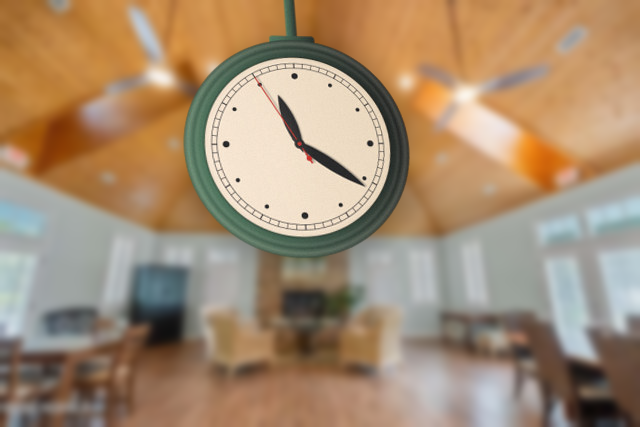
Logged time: 11,20,55
